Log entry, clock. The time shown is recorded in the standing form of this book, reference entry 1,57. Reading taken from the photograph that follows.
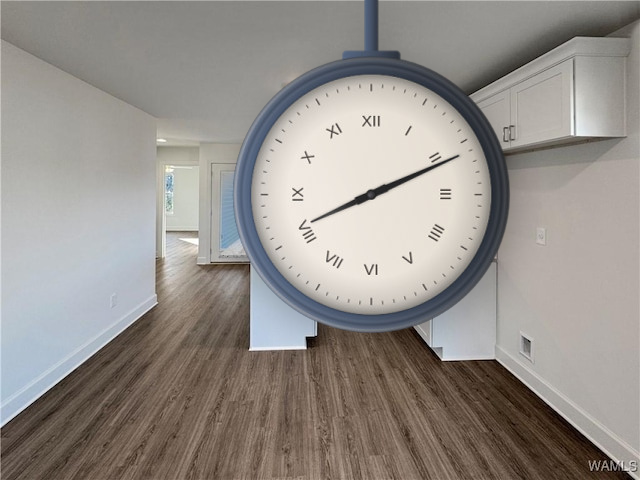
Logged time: 8,11
